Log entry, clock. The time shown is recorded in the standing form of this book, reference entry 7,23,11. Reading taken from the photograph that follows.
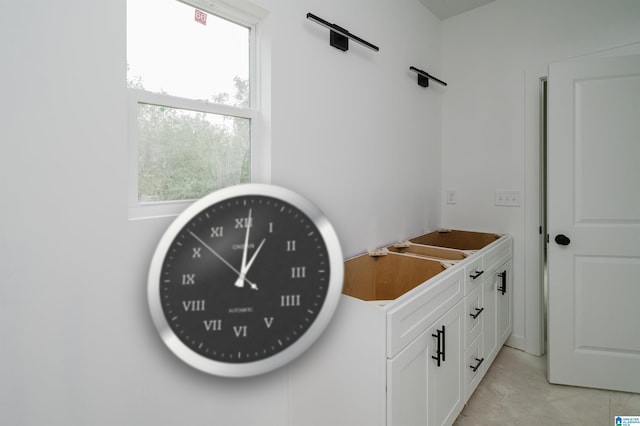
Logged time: 1,00,52
